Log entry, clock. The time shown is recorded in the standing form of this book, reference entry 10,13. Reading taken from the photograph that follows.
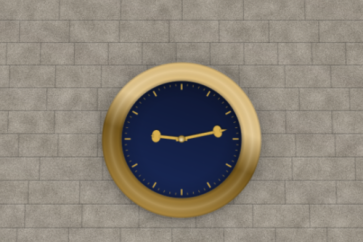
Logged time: 9,13
